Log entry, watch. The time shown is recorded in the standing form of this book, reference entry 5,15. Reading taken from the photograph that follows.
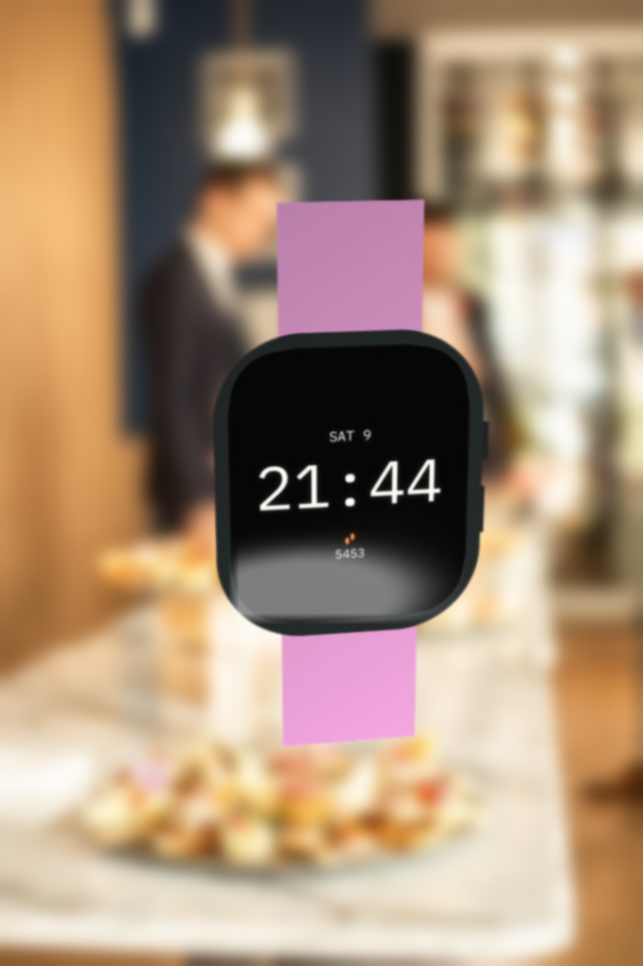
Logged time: 21,44
